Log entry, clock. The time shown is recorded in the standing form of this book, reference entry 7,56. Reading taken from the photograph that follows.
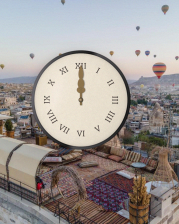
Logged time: 12,00
